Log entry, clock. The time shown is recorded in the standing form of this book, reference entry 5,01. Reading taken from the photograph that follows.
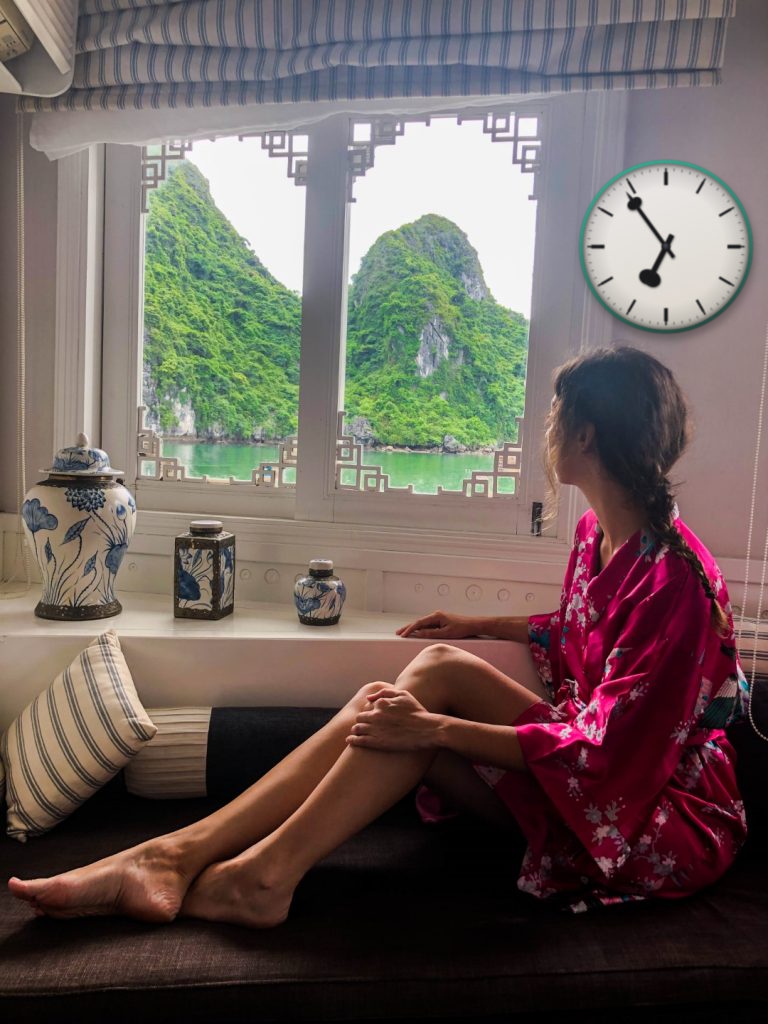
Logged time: 6,54
